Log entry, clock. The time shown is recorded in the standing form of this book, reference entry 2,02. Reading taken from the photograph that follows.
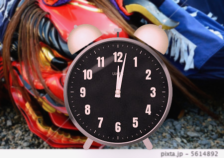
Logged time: 12,02
